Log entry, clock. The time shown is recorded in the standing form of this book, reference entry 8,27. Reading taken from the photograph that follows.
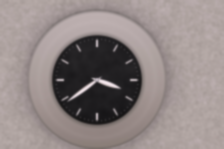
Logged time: 3,39
